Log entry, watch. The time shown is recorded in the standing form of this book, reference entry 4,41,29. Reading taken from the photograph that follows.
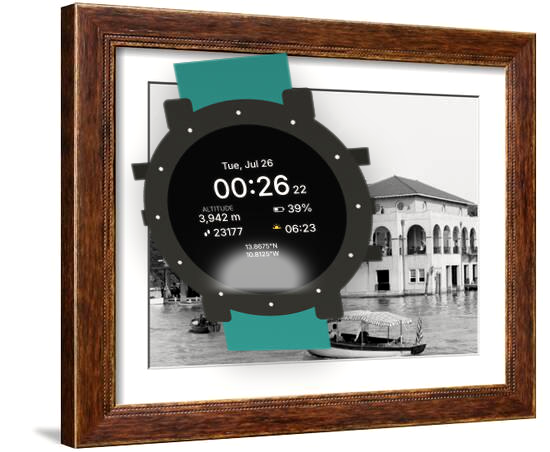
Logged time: 0,26,22
